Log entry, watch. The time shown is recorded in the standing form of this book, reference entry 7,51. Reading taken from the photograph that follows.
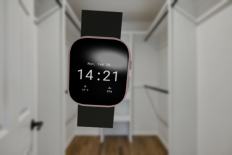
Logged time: 14,21
